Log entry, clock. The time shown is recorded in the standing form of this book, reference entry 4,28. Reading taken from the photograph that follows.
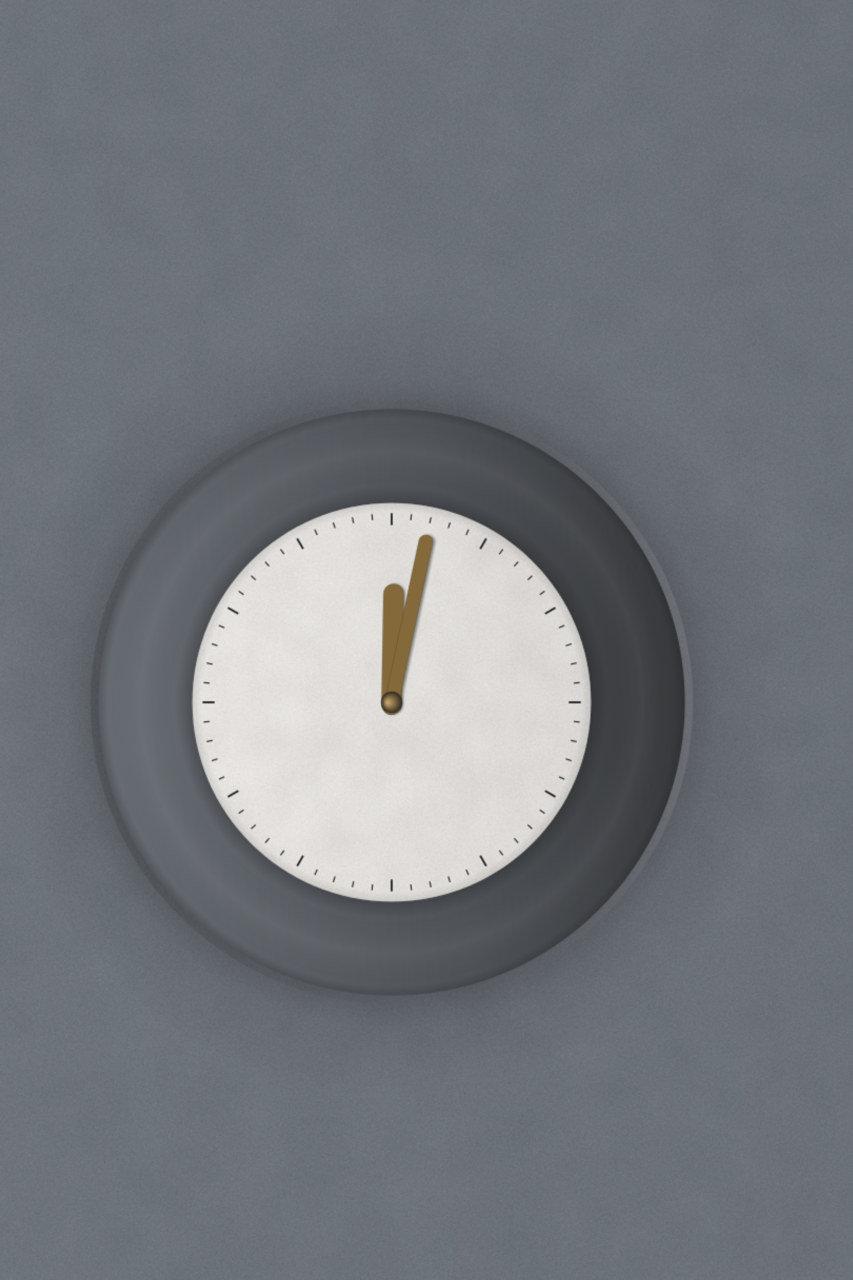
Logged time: 12,02
